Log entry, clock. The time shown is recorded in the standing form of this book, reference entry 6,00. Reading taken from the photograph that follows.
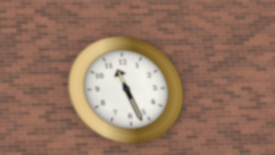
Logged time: 11,27
